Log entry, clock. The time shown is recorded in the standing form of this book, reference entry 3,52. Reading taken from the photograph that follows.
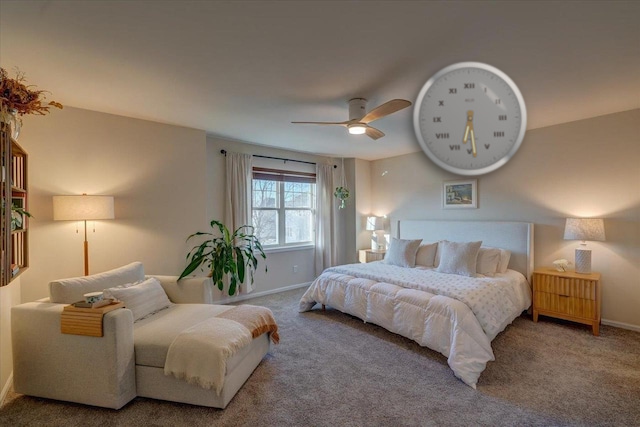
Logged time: 6,29
